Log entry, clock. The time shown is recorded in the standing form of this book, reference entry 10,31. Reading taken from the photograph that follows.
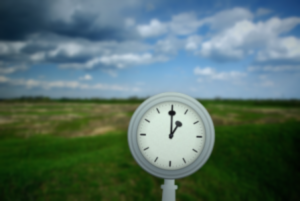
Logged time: 1,00
